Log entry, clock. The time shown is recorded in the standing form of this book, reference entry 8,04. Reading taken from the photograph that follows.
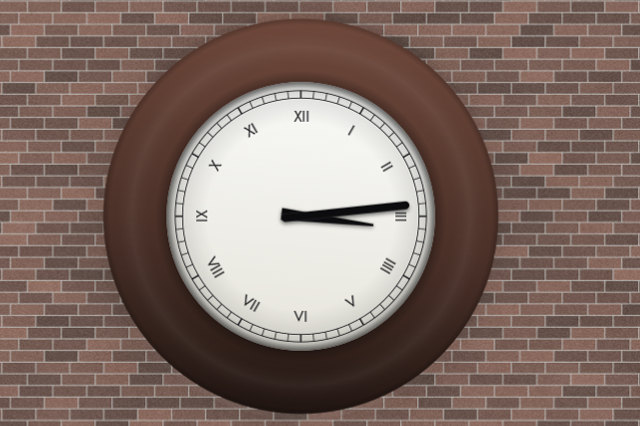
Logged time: 3,14
